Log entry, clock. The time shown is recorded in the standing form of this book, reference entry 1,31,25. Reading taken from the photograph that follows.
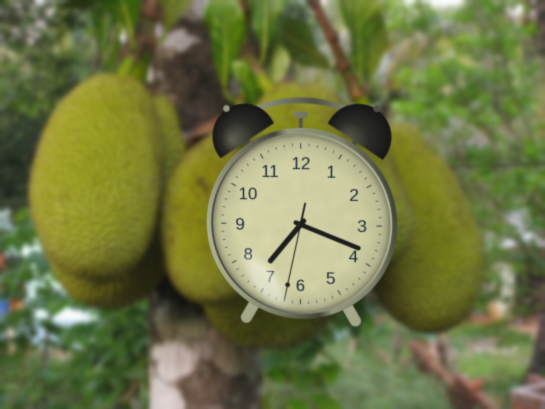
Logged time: 7,18,32
